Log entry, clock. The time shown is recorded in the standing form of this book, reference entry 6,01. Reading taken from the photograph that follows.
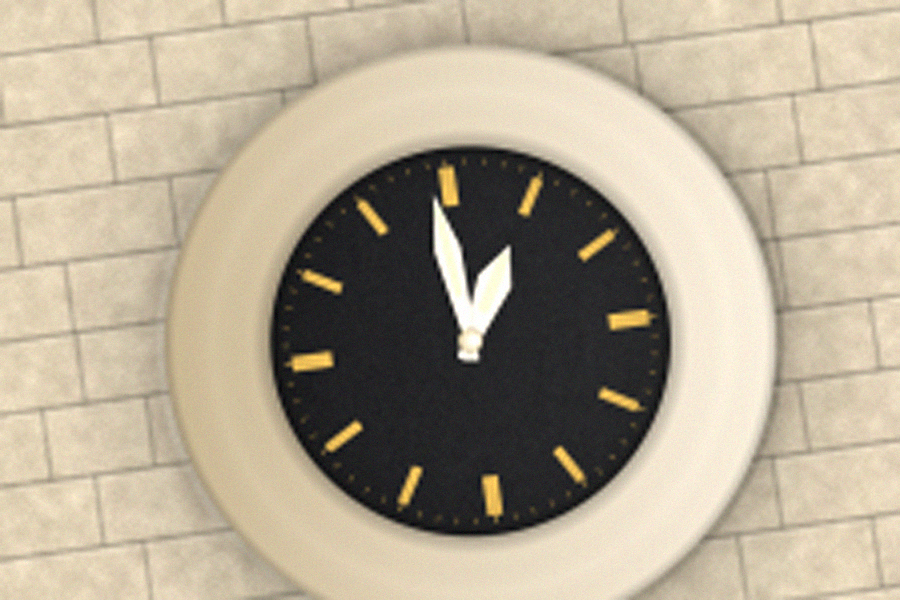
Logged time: 12,59
